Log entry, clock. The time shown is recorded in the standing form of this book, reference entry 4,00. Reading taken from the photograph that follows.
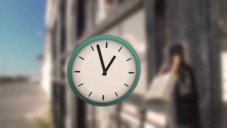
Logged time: 12,57
